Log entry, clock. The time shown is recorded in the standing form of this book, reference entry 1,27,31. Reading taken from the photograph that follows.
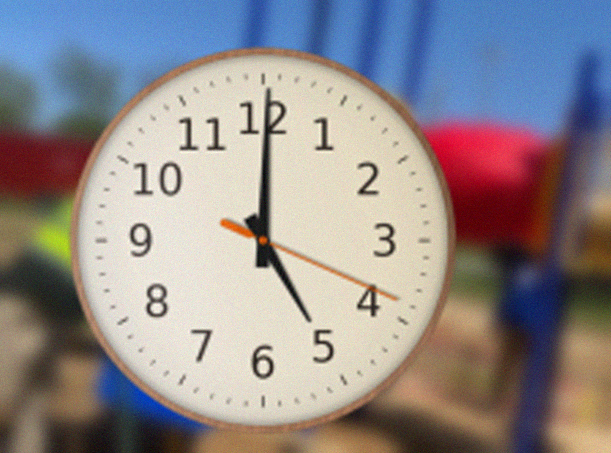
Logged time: 5,00,19
